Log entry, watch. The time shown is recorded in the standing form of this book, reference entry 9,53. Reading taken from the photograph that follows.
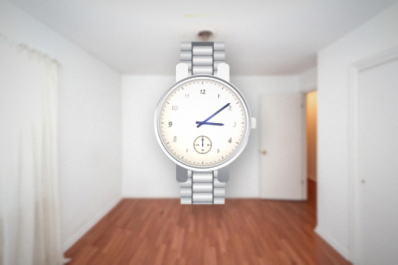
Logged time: 3,09
